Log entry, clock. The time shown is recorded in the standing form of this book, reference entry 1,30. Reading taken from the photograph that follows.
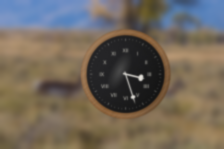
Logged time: 3,27
